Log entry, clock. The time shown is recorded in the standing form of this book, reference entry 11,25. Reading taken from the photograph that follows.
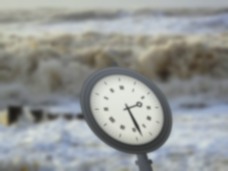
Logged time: 2,28
